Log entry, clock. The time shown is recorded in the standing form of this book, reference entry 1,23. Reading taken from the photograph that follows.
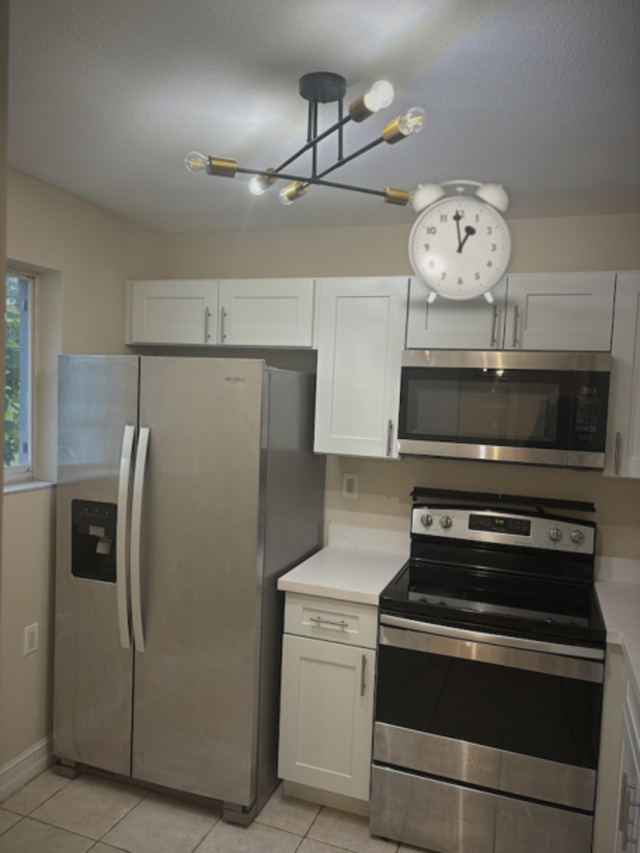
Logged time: 12,59
